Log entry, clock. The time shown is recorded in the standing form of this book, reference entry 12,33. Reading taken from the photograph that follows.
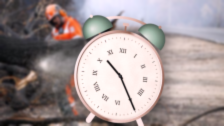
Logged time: 10,25
